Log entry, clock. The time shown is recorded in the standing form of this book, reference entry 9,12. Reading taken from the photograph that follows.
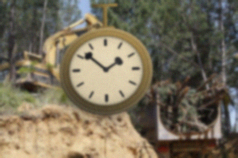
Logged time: 1,52
